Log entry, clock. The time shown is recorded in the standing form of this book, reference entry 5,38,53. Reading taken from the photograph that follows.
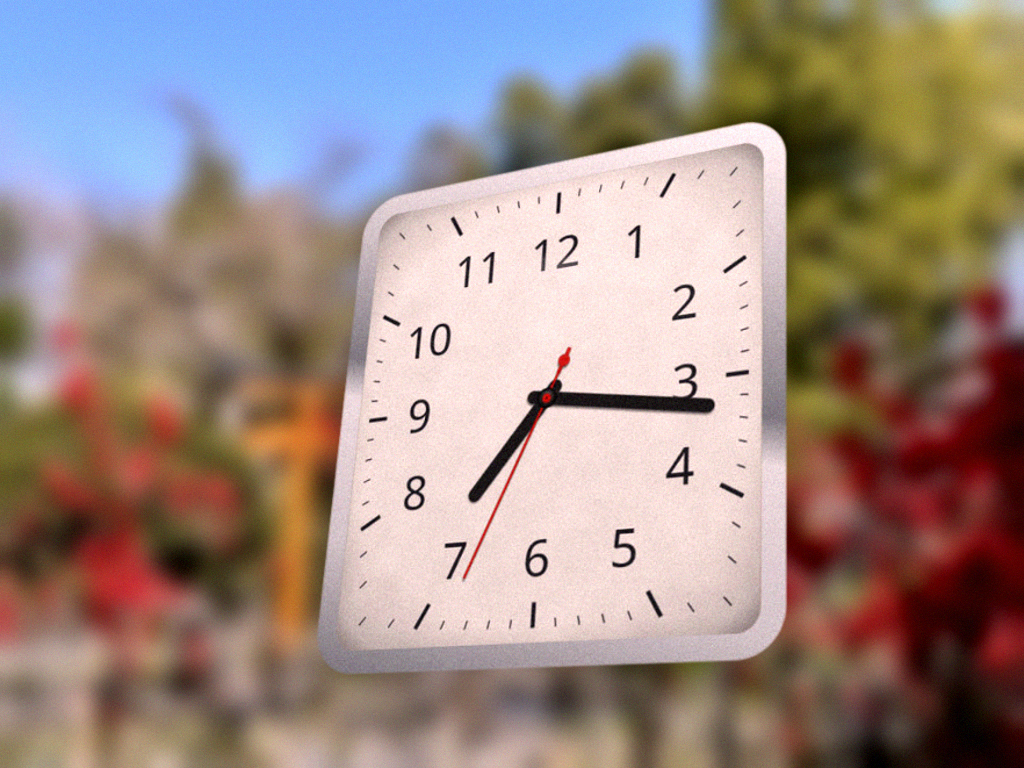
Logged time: 7,16,34
